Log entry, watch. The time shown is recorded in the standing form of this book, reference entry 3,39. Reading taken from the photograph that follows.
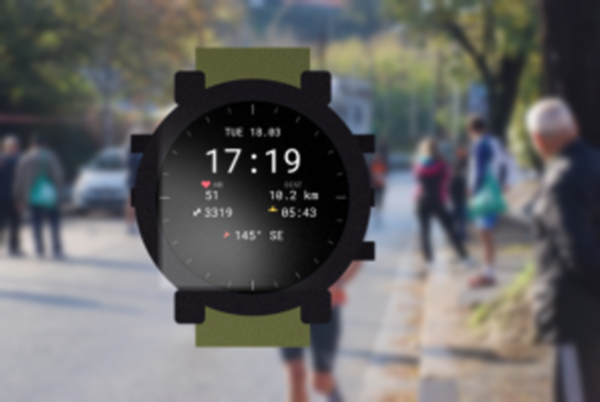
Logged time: 17,19
